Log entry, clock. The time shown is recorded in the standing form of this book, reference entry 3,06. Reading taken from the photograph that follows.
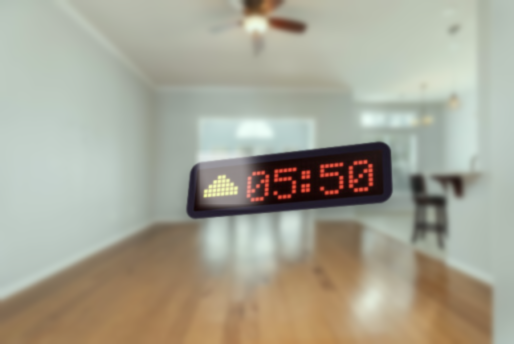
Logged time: 5,50
